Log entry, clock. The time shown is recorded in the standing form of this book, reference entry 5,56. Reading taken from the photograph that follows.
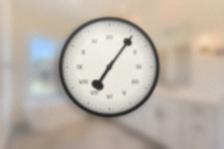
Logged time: 7,06
